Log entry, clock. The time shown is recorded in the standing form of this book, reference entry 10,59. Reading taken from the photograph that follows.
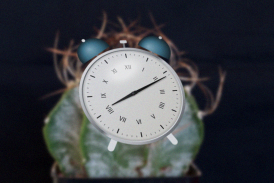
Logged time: 8,11
